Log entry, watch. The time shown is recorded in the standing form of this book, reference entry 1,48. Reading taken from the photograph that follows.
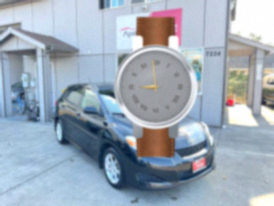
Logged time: 8,59
